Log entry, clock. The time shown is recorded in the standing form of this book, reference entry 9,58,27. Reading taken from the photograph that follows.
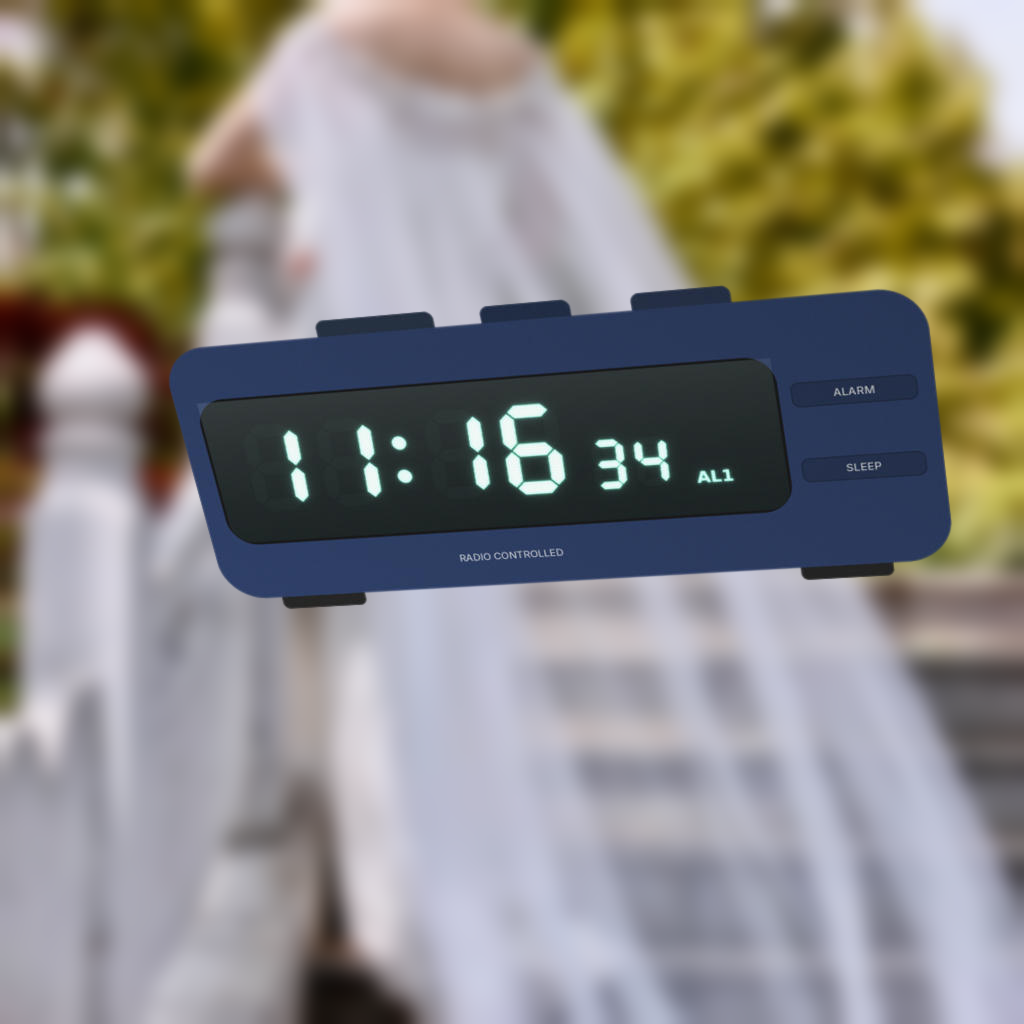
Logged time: 11,16,34
